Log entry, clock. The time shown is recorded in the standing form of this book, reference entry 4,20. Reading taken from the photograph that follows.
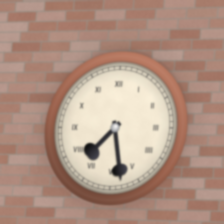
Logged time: 7,28
